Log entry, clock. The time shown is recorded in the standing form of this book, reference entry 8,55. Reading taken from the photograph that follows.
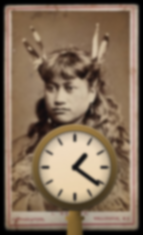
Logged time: 1,21
